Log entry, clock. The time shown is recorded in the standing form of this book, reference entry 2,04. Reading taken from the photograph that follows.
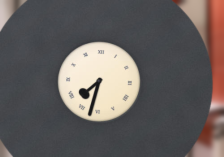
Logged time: 7,32
